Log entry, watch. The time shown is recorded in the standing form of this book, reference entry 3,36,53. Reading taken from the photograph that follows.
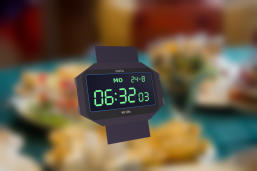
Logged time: 6,32,03
